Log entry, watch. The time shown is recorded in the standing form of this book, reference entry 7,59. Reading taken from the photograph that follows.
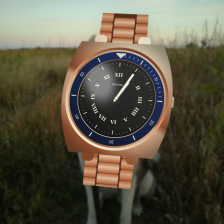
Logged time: 1,05
